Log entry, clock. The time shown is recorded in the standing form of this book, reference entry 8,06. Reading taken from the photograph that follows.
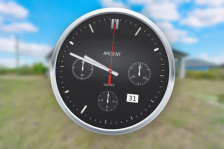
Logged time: 9,48
